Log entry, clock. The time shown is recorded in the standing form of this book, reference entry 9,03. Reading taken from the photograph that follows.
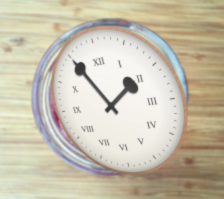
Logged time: 1,55
